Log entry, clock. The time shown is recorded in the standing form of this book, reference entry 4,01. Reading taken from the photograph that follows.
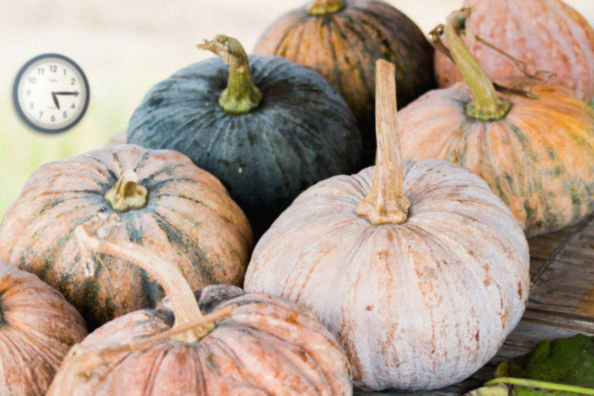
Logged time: 5,15
